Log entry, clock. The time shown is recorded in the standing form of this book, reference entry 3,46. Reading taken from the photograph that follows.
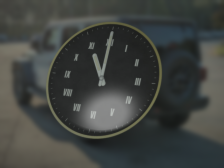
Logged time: 11,00
